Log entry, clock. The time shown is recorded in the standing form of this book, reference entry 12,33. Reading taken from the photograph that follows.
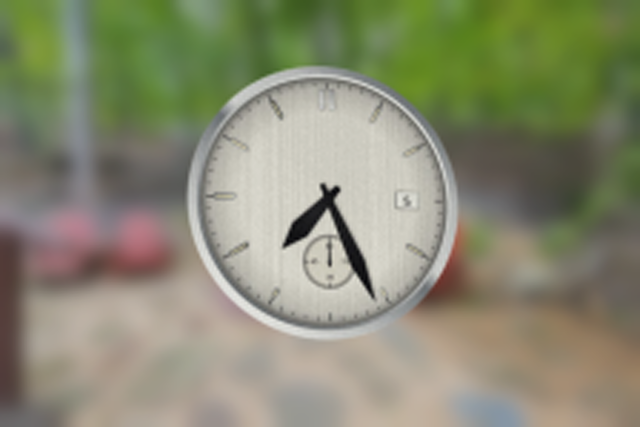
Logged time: 7,26
